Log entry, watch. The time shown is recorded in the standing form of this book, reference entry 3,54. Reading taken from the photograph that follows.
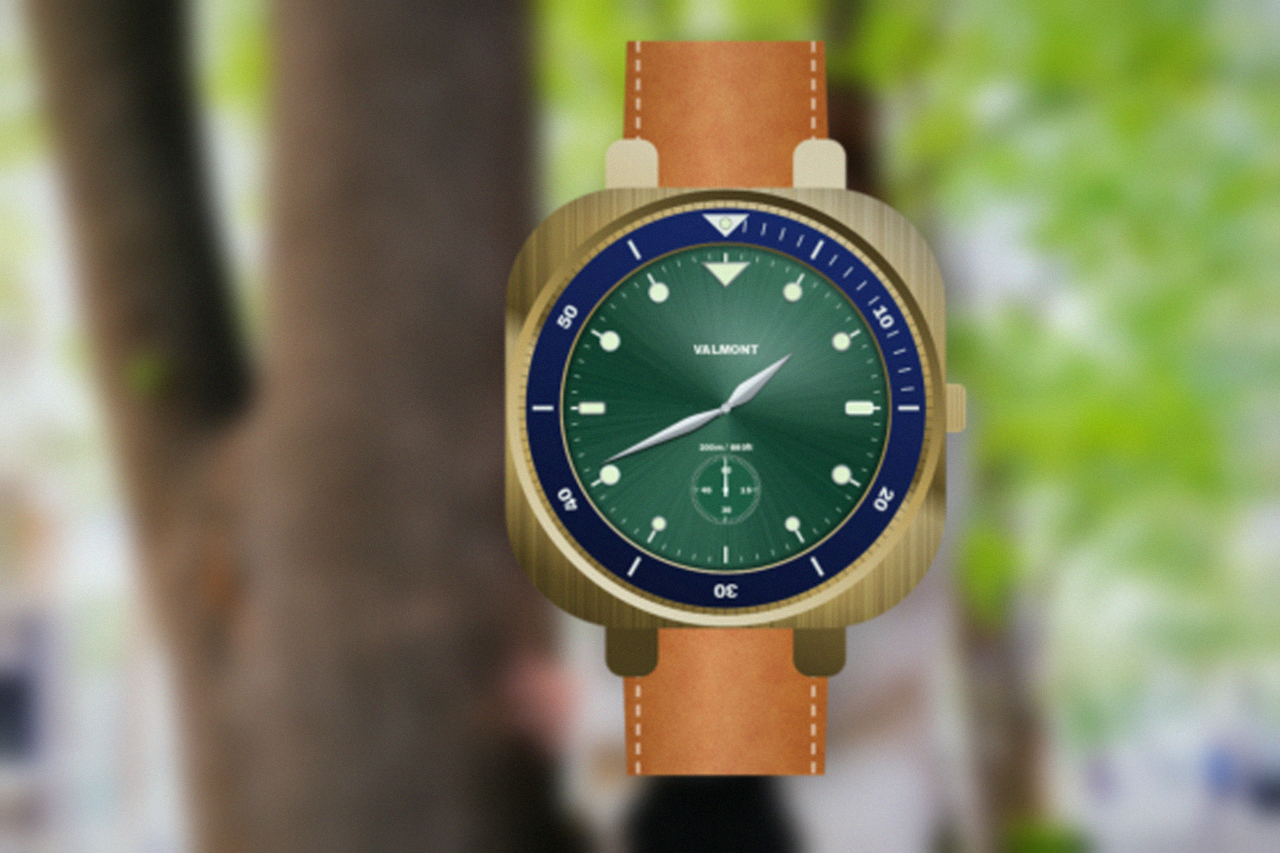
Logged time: 1,41
